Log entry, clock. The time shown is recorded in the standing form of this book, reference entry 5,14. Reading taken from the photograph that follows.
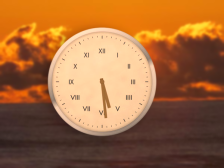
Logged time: 5,29
